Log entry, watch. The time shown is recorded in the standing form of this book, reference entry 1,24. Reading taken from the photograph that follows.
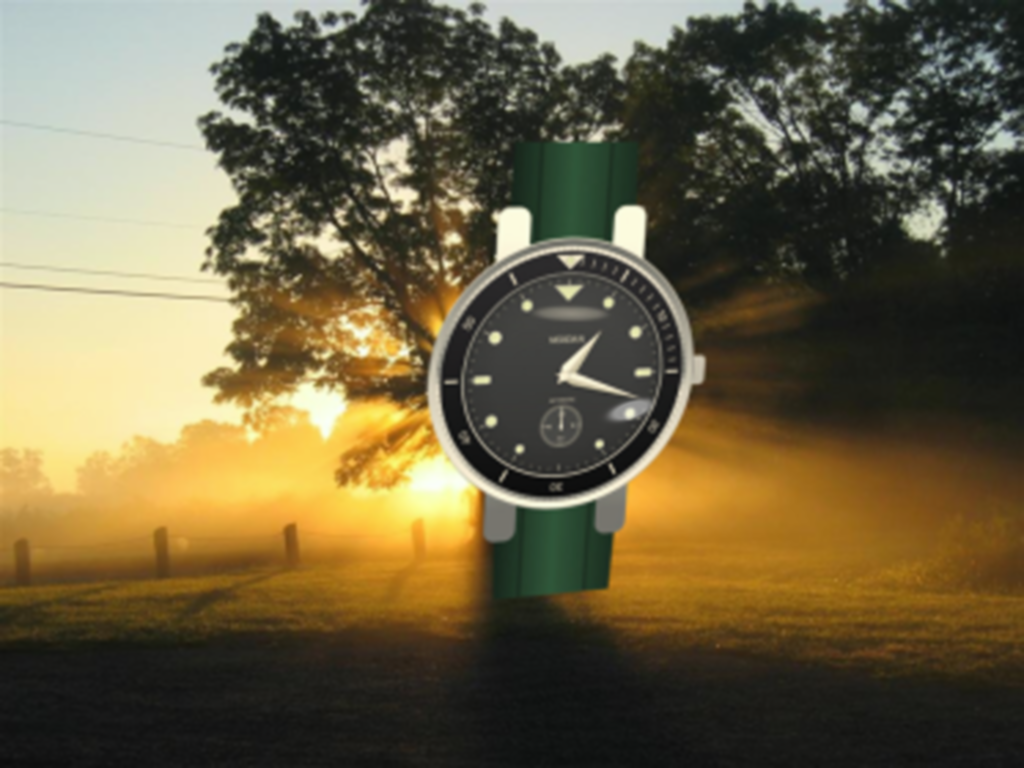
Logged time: 1,18
